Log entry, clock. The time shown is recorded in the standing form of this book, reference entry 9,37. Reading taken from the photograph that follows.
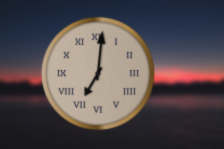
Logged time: 7,01
